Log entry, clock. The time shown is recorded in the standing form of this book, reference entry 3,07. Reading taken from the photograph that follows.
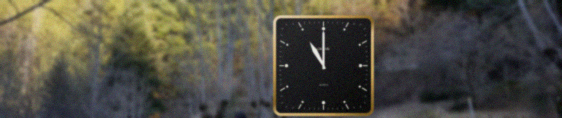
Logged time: 11,00
